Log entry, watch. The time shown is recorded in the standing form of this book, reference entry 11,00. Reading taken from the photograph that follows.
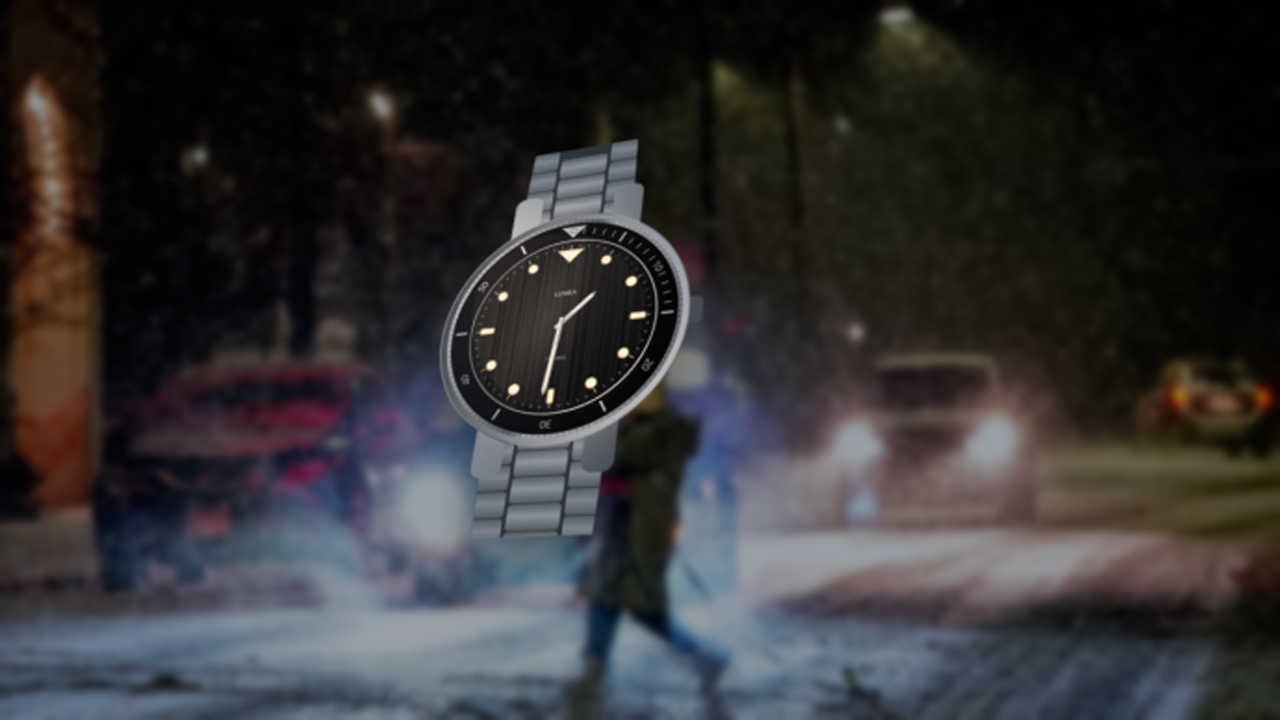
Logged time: 1,31
